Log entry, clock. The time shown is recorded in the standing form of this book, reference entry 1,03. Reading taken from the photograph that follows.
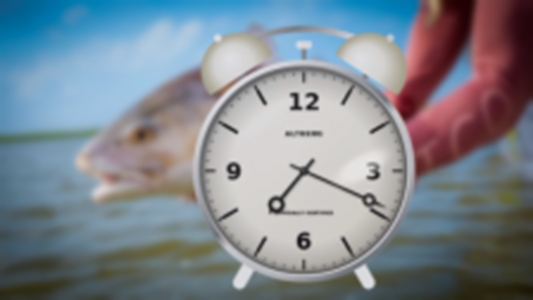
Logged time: 7,19
